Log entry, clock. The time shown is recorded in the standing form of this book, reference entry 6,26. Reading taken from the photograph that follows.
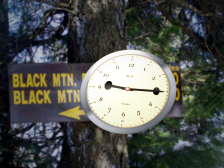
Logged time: 9,15
